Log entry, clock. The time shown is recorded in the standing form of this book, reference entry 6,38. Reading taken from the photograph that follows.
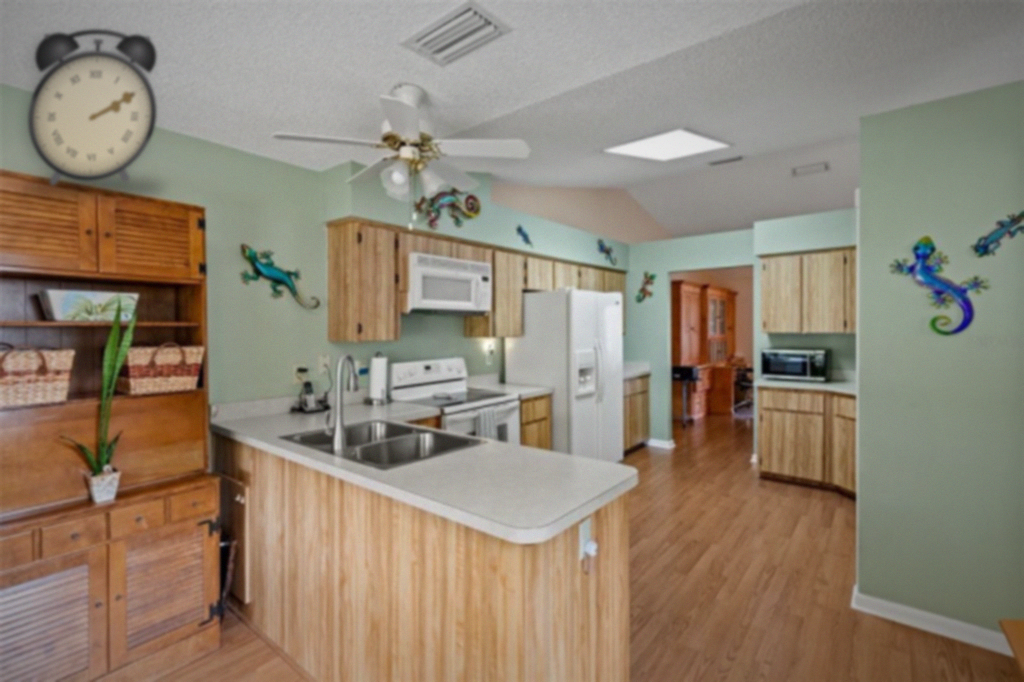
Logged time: 2,10
